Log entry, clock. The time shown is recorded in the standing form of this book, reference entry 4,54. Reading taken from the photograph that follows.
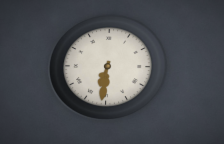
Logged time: 6,31
